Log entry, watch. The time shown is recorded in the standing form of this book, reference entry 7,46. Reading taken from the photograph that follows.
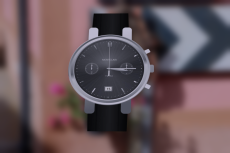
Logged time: 3,15
